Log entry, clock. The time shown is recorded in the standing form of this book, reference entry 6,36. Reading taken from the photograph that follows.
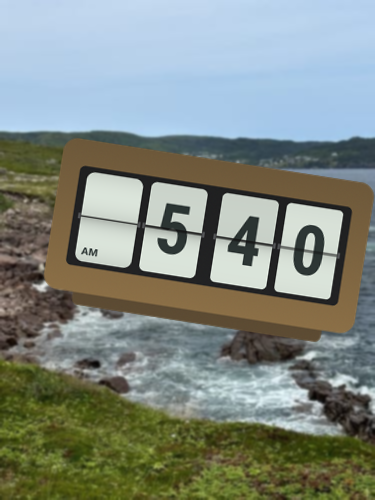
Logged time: 5,40
